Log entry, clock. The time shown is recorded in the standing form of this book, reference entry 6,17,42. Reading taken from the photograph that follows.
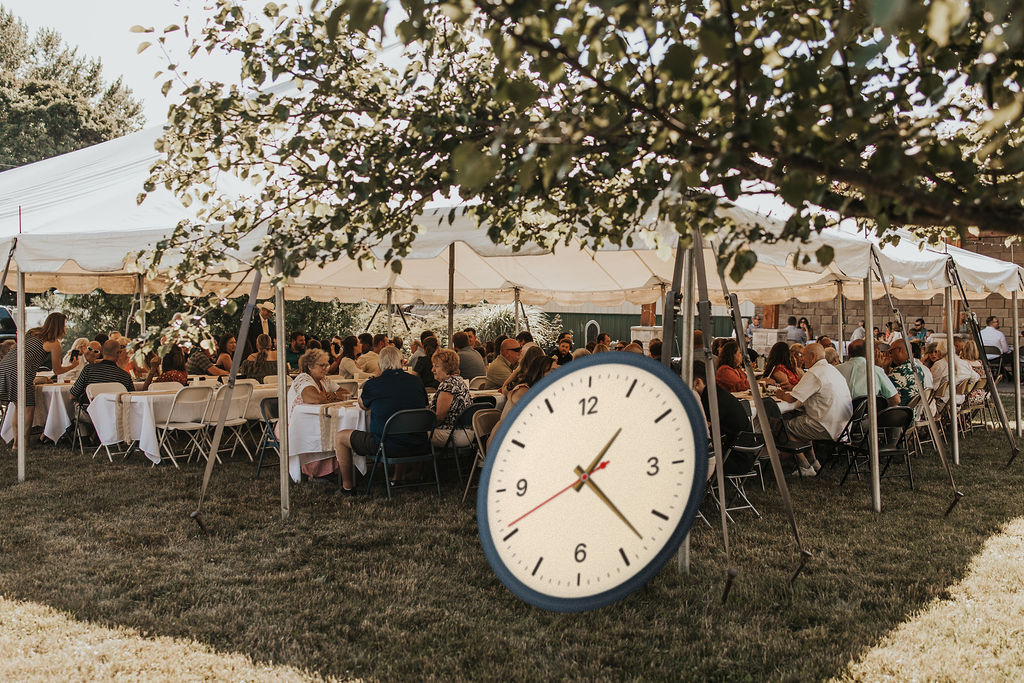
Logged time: 1,22,41
